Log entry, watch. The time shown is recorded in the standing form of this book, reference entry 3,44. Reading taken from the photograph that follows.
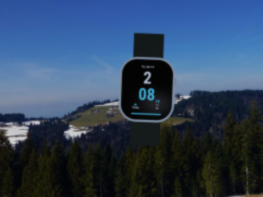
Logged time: 2,08
